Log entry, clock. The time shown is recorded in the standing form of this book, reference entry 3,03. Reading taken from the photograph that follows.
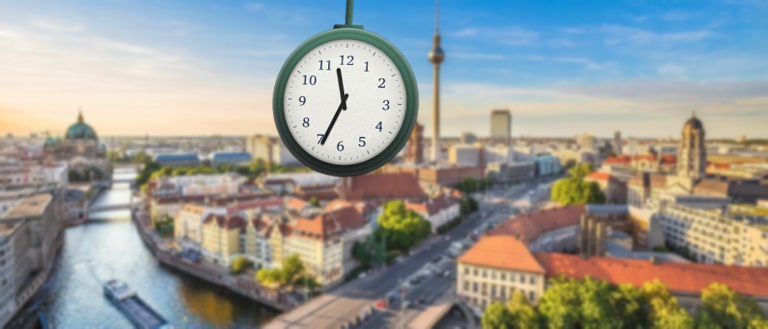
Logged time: 11,34
